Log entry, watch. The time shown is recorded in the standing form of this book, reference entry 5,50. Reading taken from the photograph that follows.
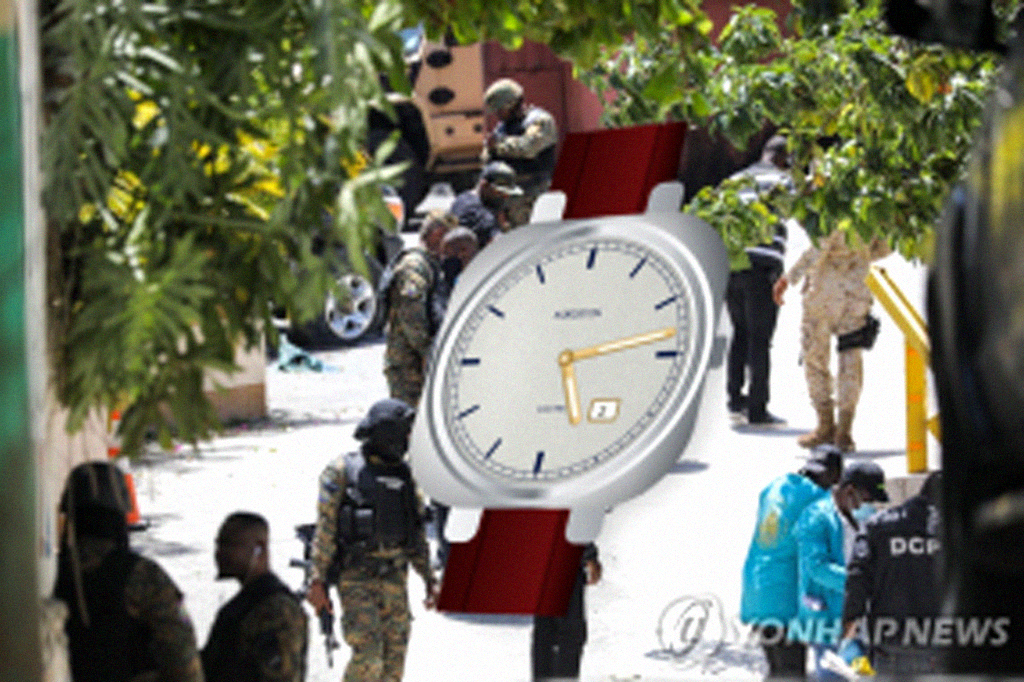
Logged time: 5,13
